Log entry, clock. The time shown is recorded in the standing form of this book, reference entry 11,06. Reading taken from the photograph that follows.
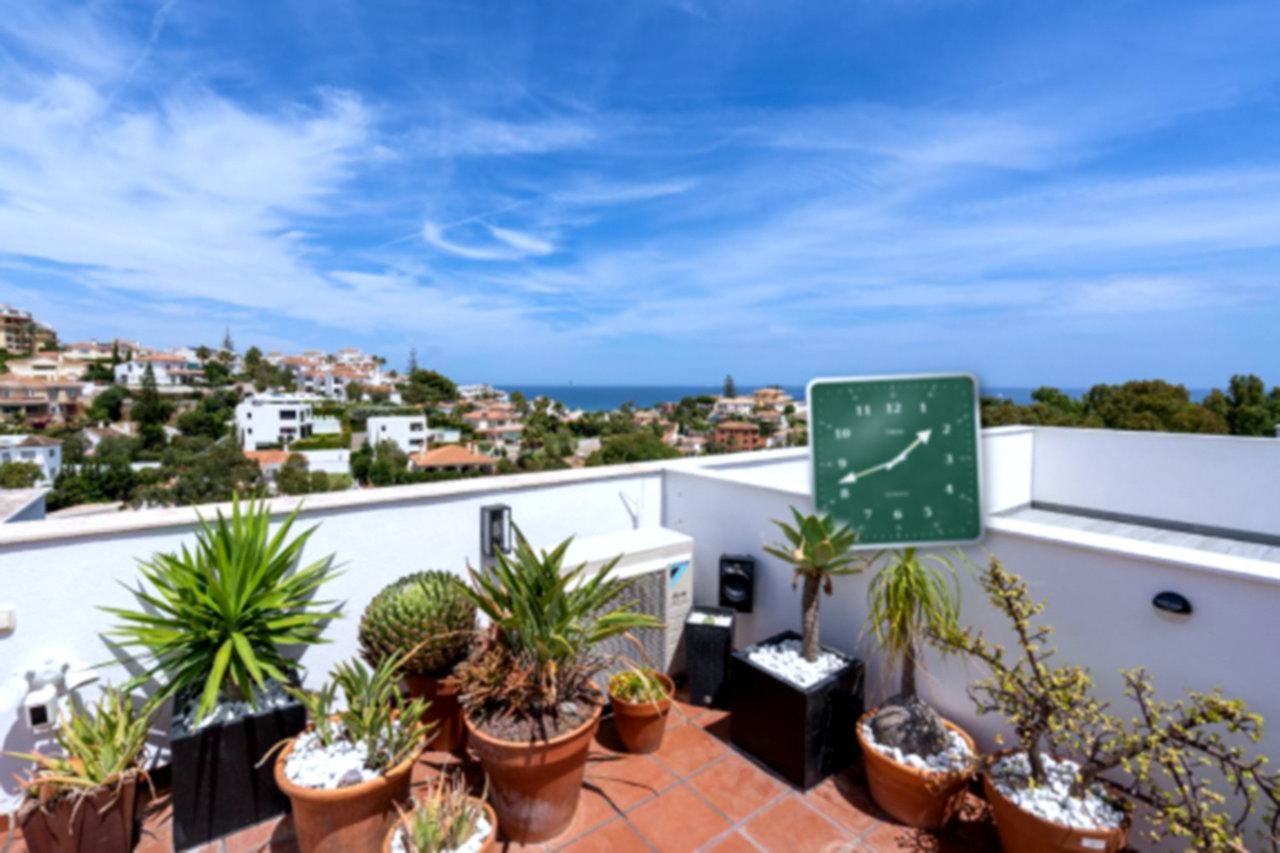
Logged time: 1,42
